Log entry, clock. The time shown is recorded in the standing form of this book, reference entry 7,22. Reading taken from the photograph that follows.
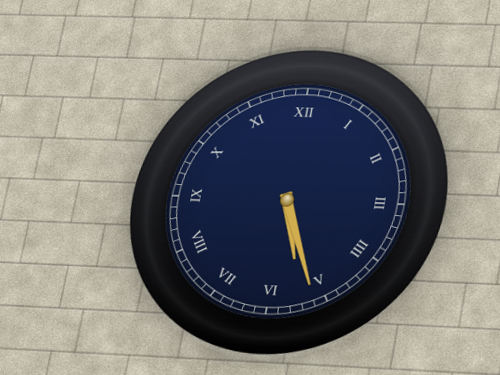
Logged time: 5,26
